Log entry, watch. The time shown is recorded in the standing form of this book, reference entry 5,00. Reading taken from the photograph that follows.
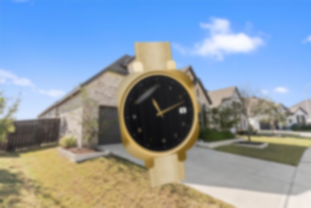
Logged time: 11,12
